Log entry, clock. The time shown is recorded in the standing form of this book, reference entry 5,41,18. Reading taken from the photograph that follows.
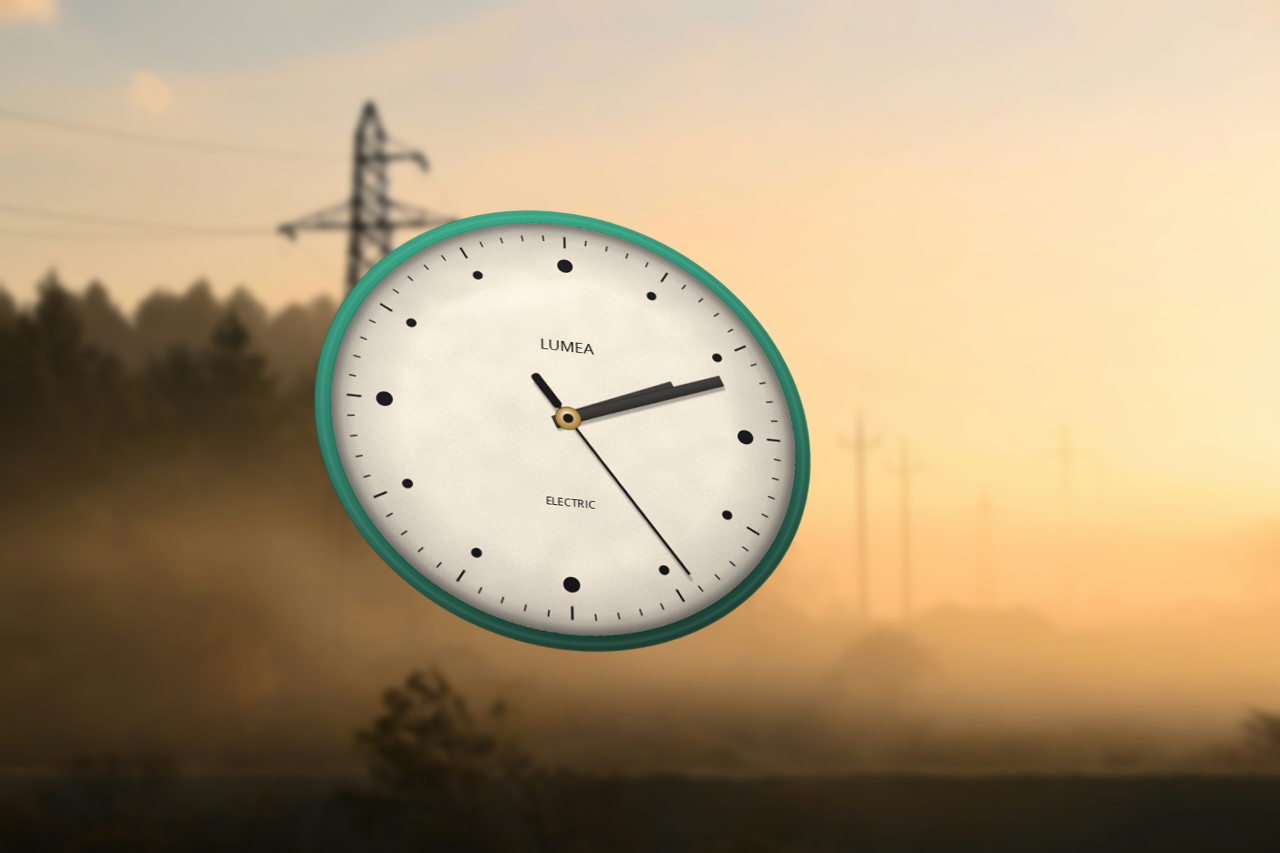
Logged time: 2,11,24
